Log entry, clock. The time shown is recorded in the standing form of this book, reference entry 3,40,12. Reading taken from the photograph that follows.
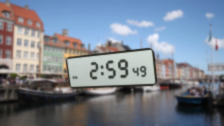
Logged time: 2,59,49
